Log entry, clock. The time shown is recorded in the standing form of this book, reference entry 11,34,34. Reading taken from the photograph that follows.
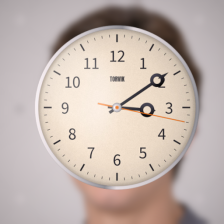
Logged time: 3,09,17
